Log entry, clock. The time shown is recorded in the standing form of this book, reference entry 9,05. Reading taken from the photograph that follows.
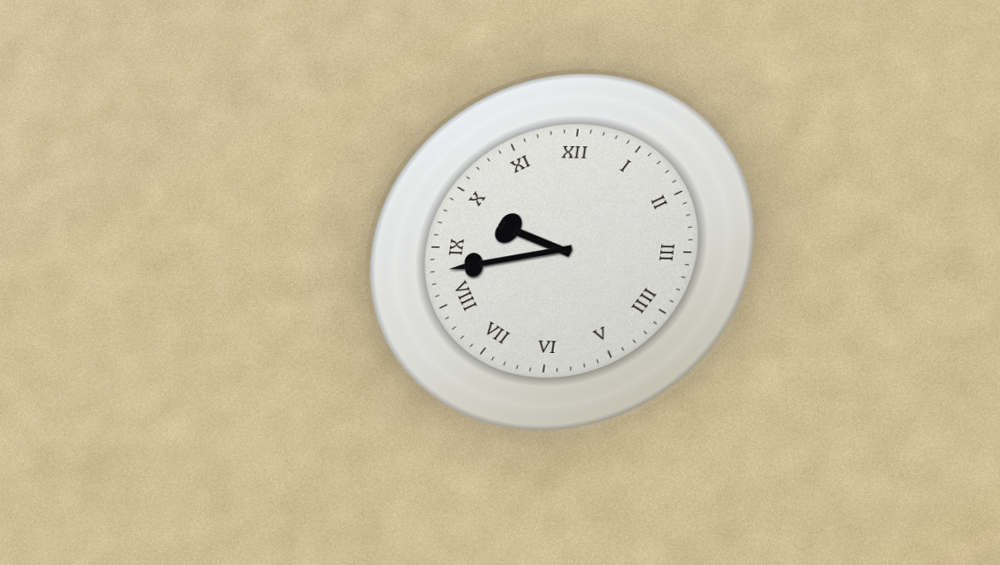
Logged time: 9,43
